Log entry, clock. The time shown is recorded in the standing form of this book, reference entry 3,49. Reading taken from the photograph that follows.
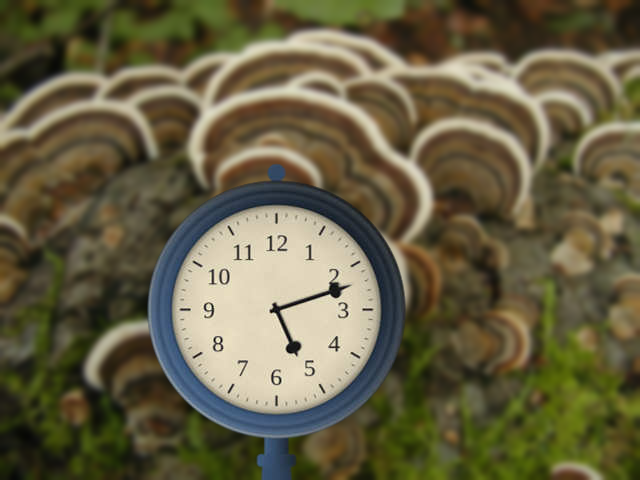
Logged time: 5,12
